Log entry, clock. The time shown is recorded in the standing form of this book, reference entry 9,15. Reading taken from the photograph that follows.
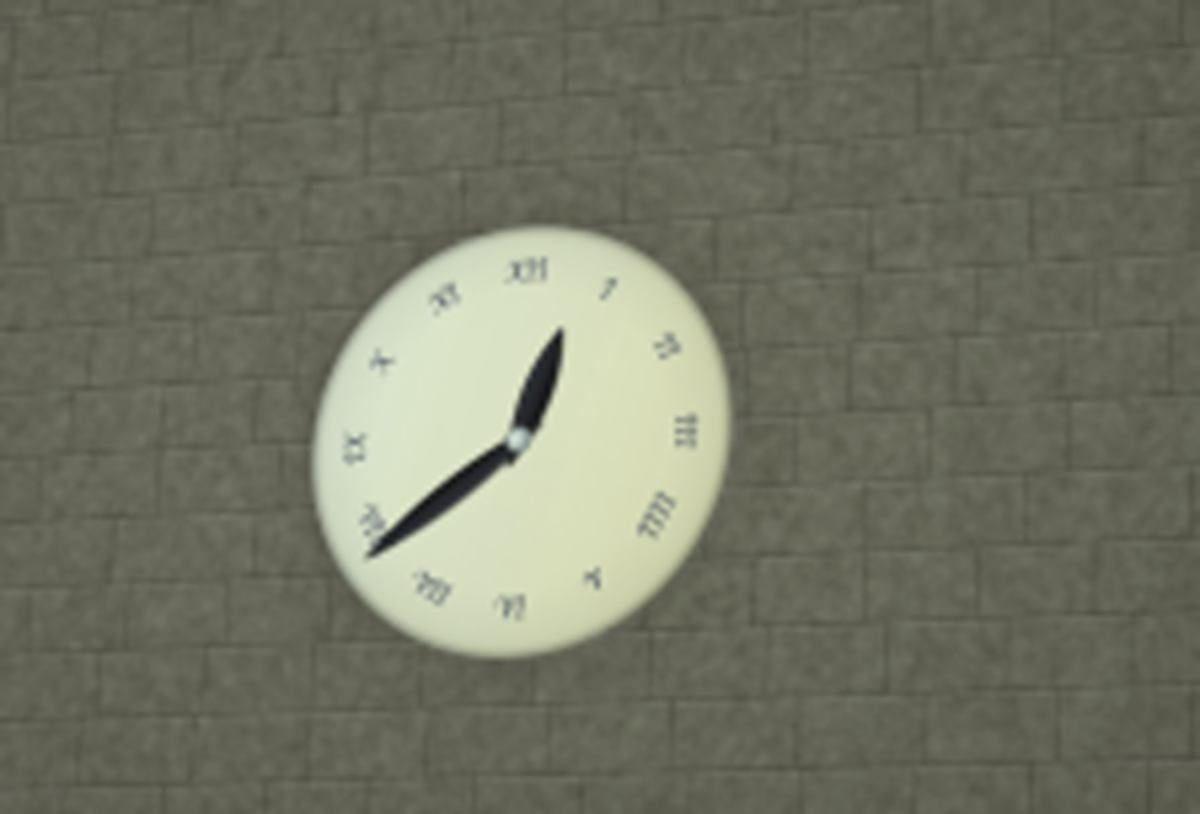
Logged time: 12,39
